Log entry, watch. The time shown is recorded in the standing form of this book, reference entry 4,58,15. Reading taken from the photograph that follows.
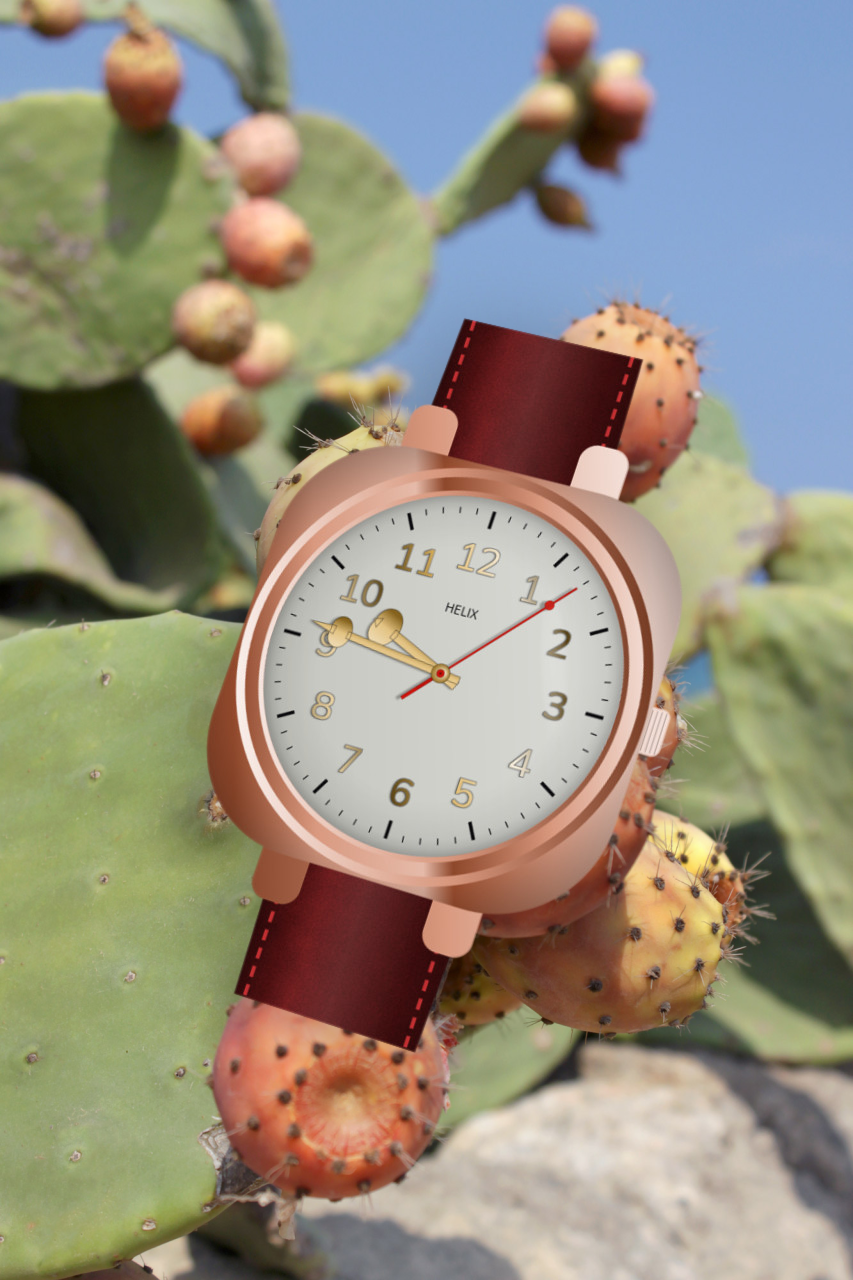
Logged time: 9,46,07
